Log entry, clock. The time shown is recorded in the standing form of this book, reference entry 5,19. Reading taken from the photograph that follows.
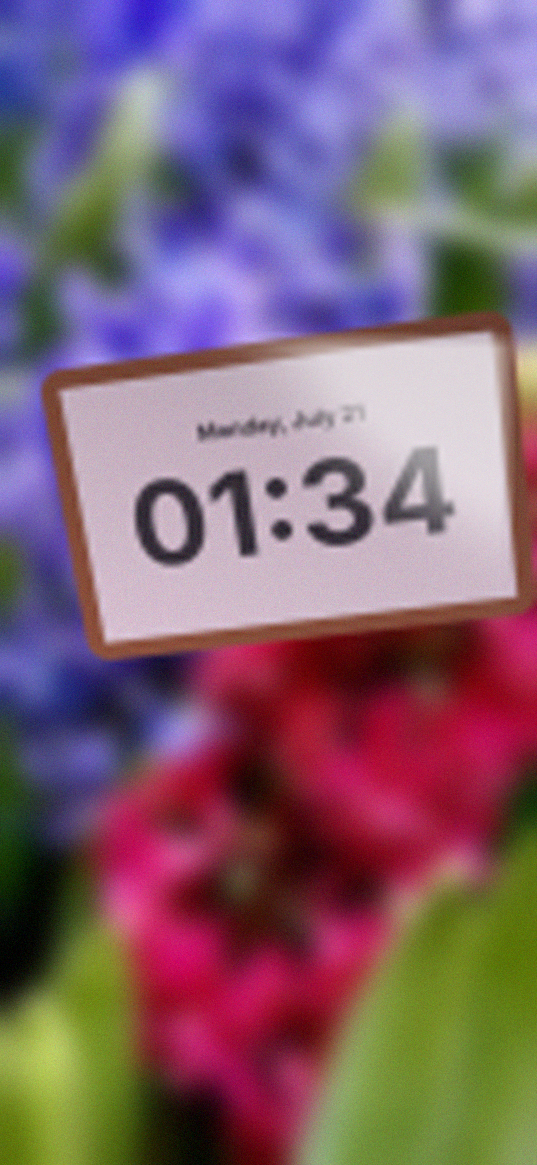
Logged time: 1,34
